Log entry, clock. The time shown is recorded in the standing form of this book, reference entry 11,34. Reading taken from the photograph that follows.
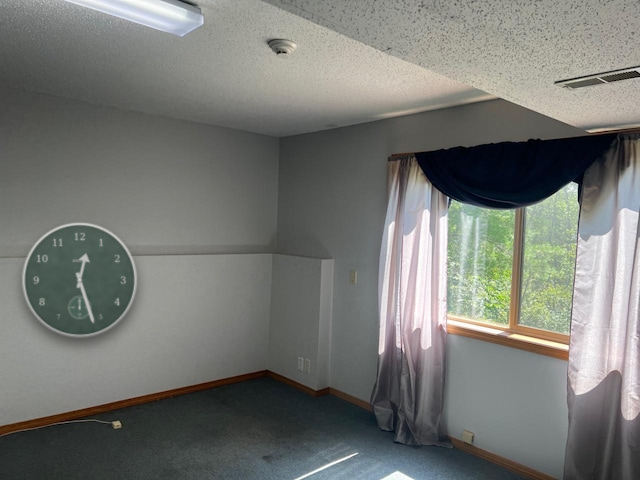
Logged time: 12,27
